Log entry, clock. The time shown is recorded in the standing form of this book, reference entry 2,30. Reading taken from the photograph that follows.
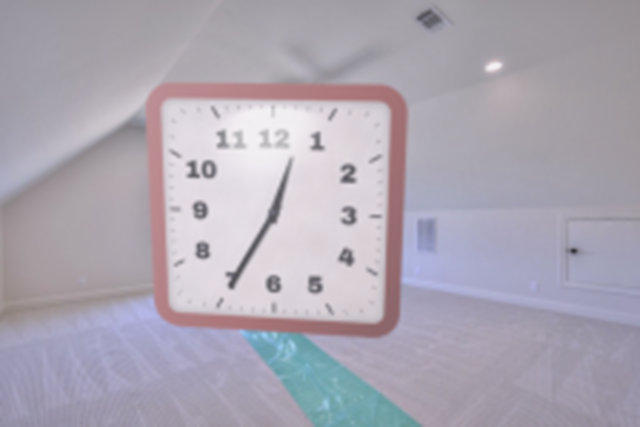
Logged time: 12,35
